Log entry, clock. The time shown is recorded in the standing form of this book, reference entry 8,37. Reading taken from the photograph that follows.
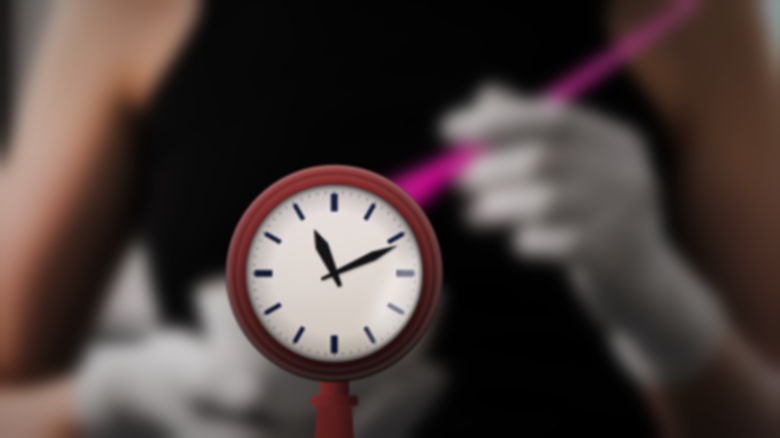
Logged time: 11,11
